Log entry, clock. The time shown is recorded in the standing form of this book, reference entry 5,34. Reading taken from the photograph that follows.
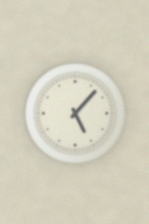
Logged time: 5,07
